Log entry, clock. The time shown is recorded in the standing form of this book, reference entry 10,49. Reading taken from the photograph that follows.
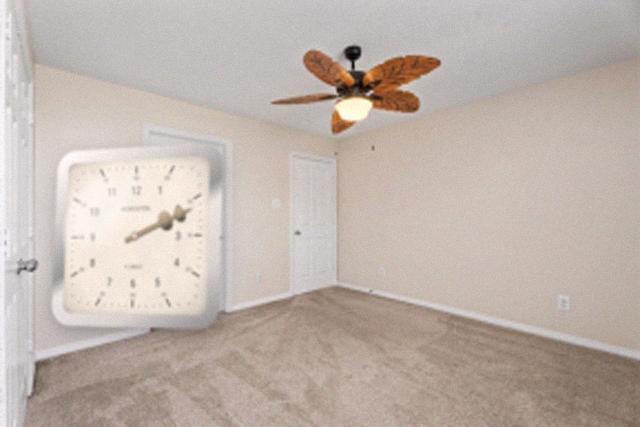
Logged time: 2,11
